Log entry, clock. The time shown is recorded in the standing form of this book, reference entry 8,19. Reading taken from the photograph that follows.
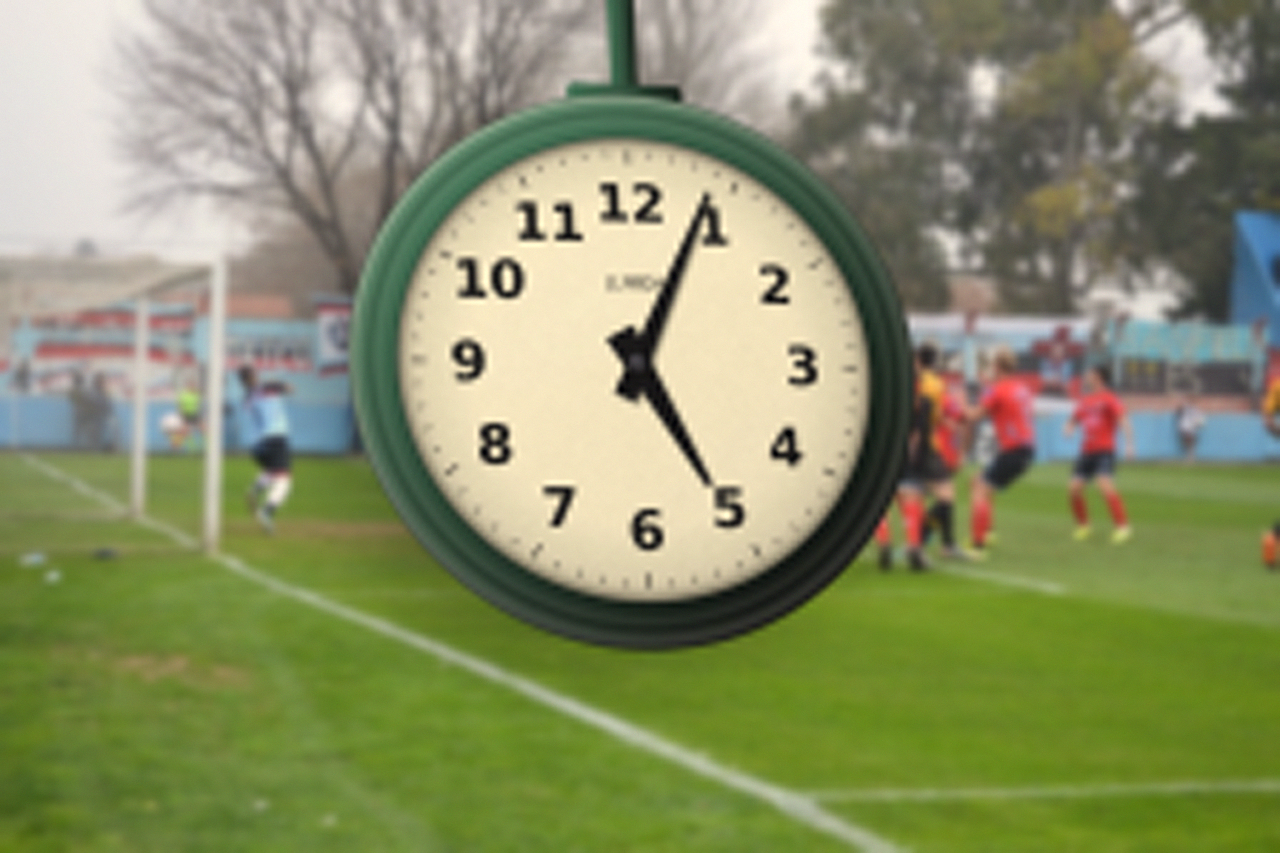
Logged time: 5,04
